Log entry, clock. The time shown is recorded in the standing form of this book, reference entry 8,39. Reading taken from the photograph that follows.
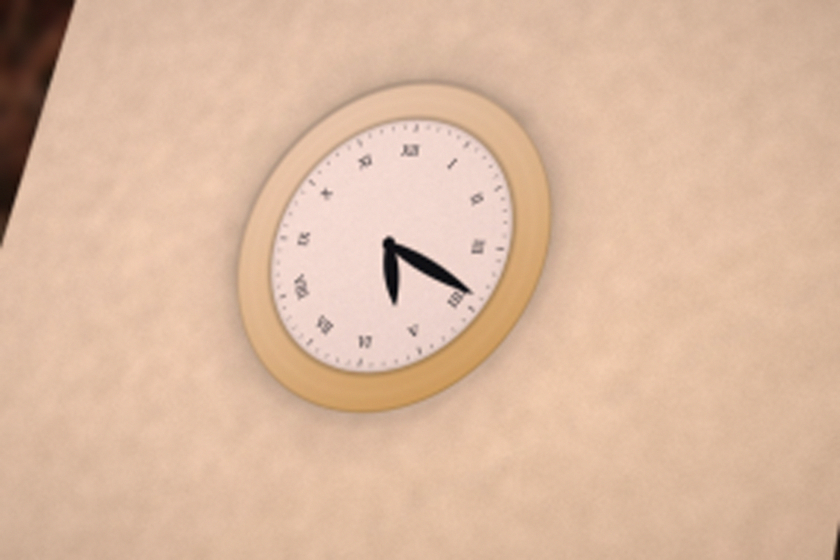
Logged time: 5,19
